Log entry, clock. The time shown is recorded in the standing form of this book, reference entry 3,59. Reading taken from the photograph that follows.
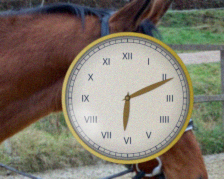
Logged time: 6,11
